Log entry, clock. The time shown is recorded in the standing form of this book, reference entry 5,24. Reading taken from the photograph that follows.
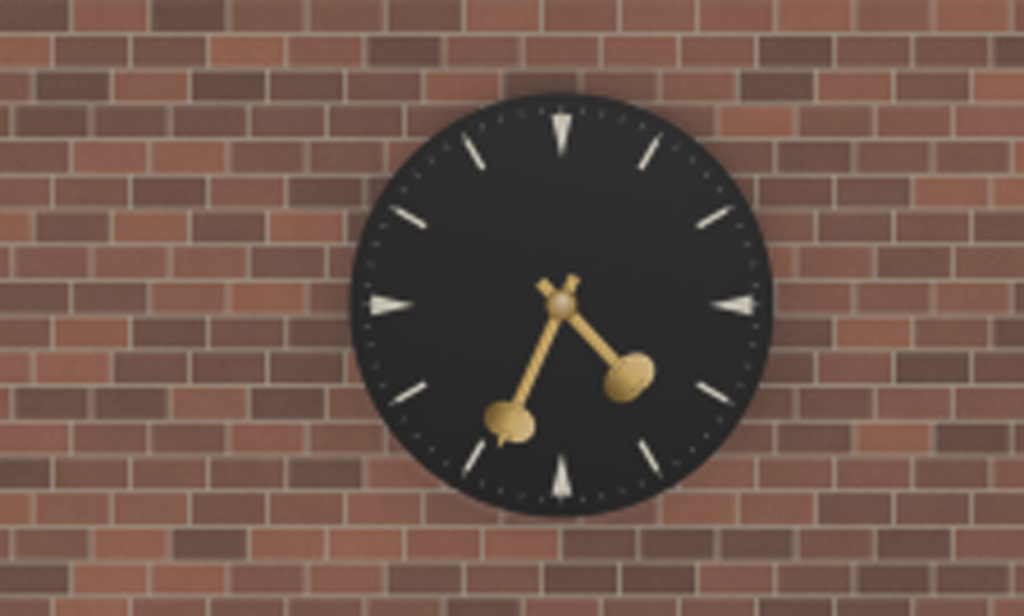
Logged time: 4,34
